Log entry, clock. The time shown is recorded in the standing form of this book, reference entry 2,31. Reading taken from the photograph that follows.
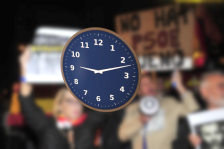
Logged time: 9,12
